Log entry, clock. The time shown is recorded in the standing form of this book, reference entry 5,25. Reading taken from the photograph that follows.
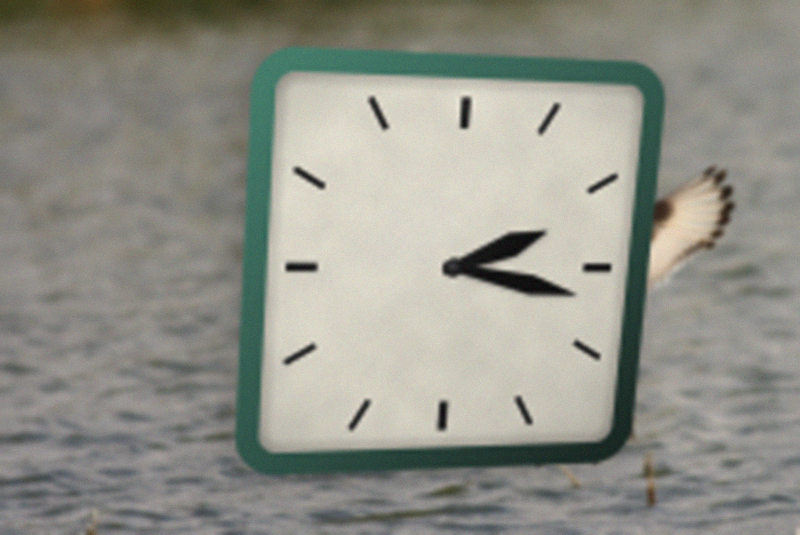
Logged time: 2,17
